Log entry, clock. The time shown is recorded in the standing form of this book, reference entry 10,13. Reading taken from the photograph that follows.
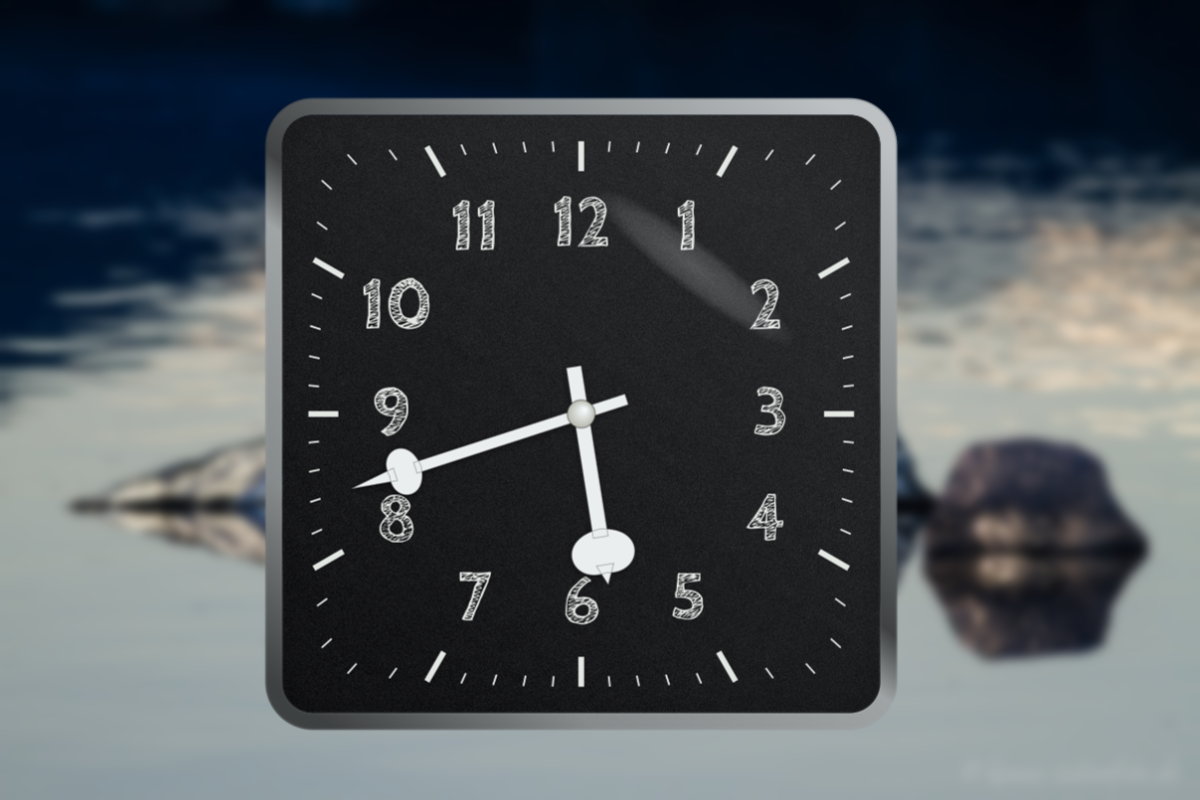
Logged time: 5,42
